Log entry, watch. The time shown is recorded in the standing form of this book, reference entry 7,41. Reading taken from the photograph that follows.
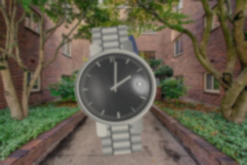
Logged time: 2,01
